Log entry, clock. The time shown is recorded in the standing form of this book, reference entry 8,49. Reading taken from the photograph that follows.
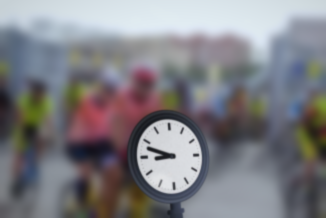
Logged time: 8,48
